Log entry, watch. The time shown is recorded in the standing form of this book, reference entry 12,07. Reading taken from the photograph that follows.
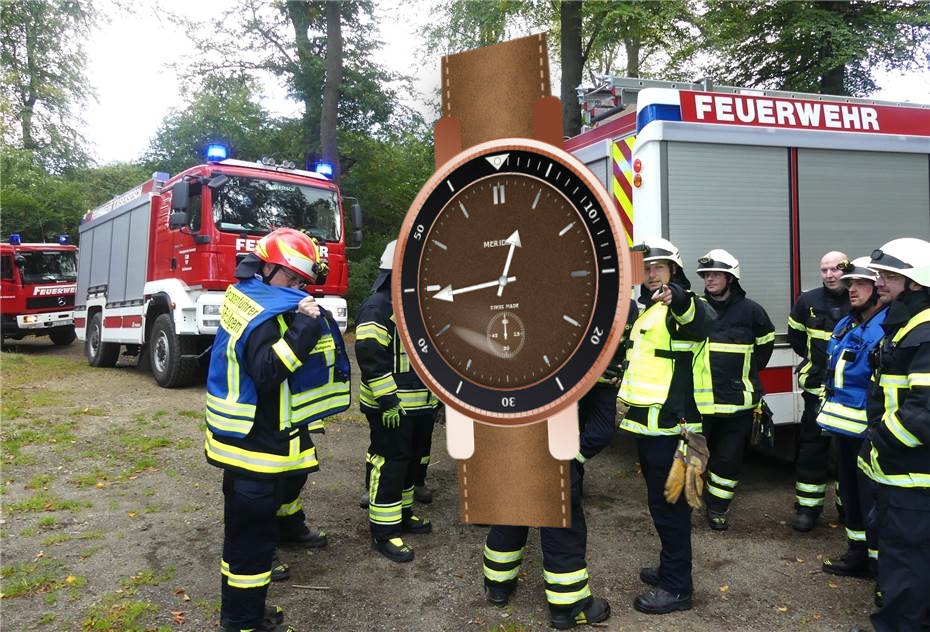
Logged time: 12,44
